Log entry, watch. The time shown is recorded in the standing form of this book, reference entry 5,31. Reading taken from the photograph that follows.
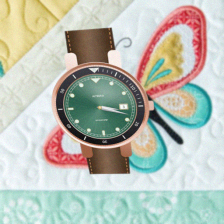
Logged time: 3,18
